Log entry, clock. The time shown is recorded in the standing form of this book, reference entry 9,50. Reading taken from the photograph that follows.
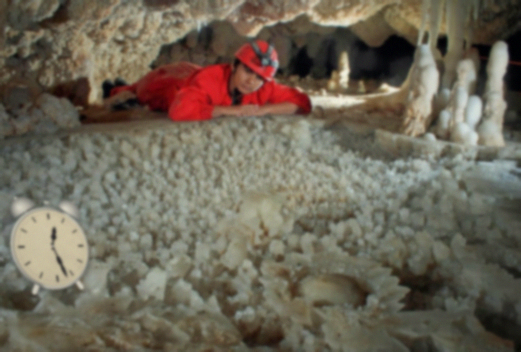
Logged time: 12,27
